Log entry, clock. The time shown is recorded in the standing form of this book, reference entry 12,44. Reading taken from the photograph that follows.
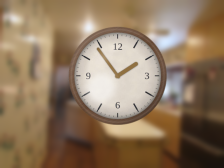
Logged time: 1,54
